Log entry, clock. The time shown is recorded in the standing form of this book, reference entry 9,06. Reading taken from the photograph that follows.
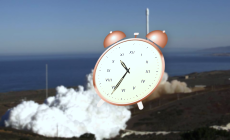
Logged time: 10,34
